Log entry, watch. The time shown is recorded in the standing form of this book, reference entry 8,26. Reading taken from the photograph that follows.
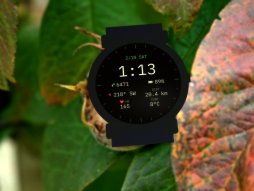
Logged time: 1,13
